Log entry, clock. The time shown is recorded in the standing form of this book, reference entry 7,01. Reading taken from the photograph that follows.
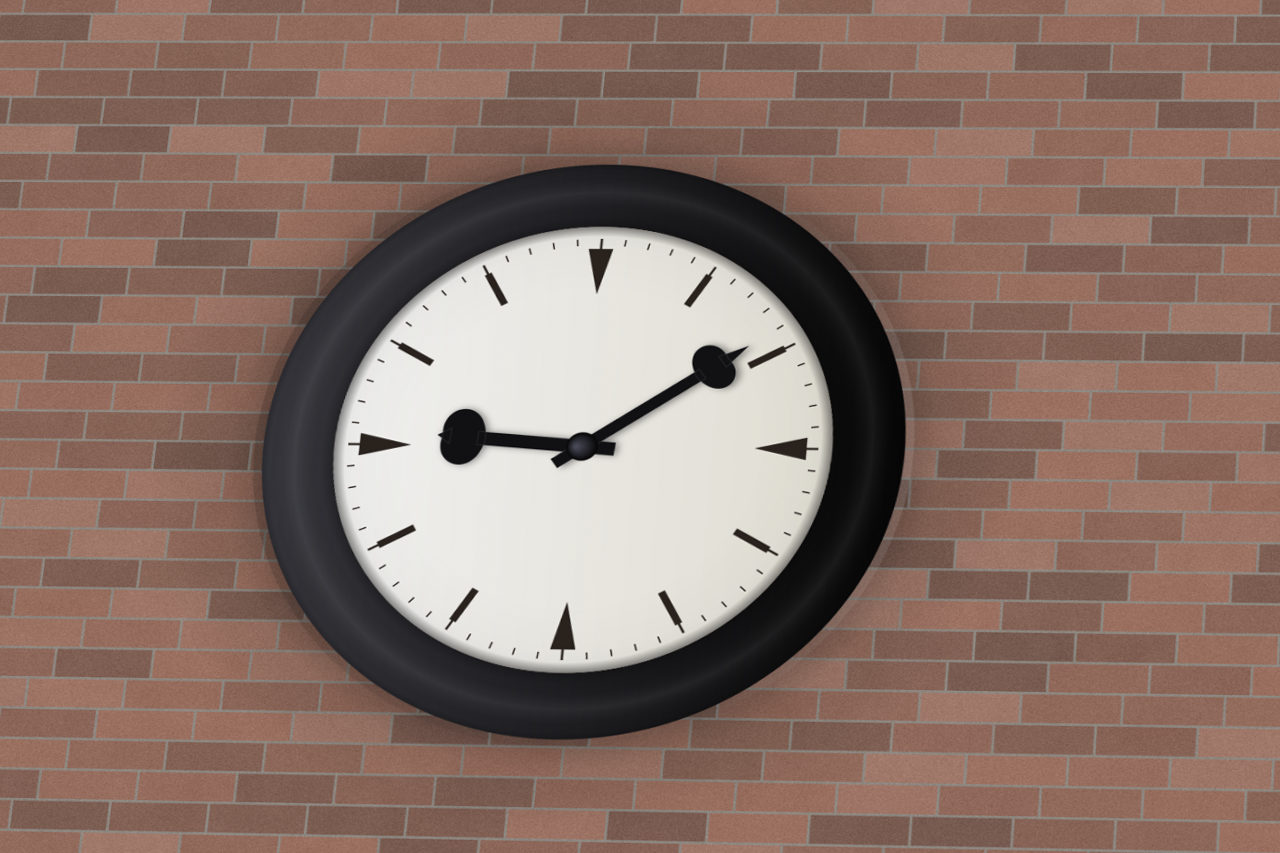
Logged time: 9,09
